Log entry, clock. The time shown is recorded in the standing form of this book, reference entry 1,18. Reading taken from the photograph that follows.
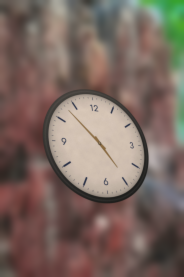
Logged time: 4,53
